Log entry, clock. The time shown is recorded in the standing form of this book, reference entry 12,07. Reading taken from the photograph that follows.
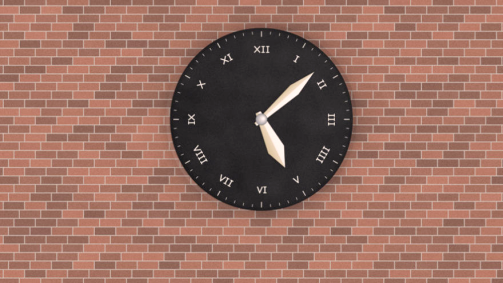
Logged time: 5,08
